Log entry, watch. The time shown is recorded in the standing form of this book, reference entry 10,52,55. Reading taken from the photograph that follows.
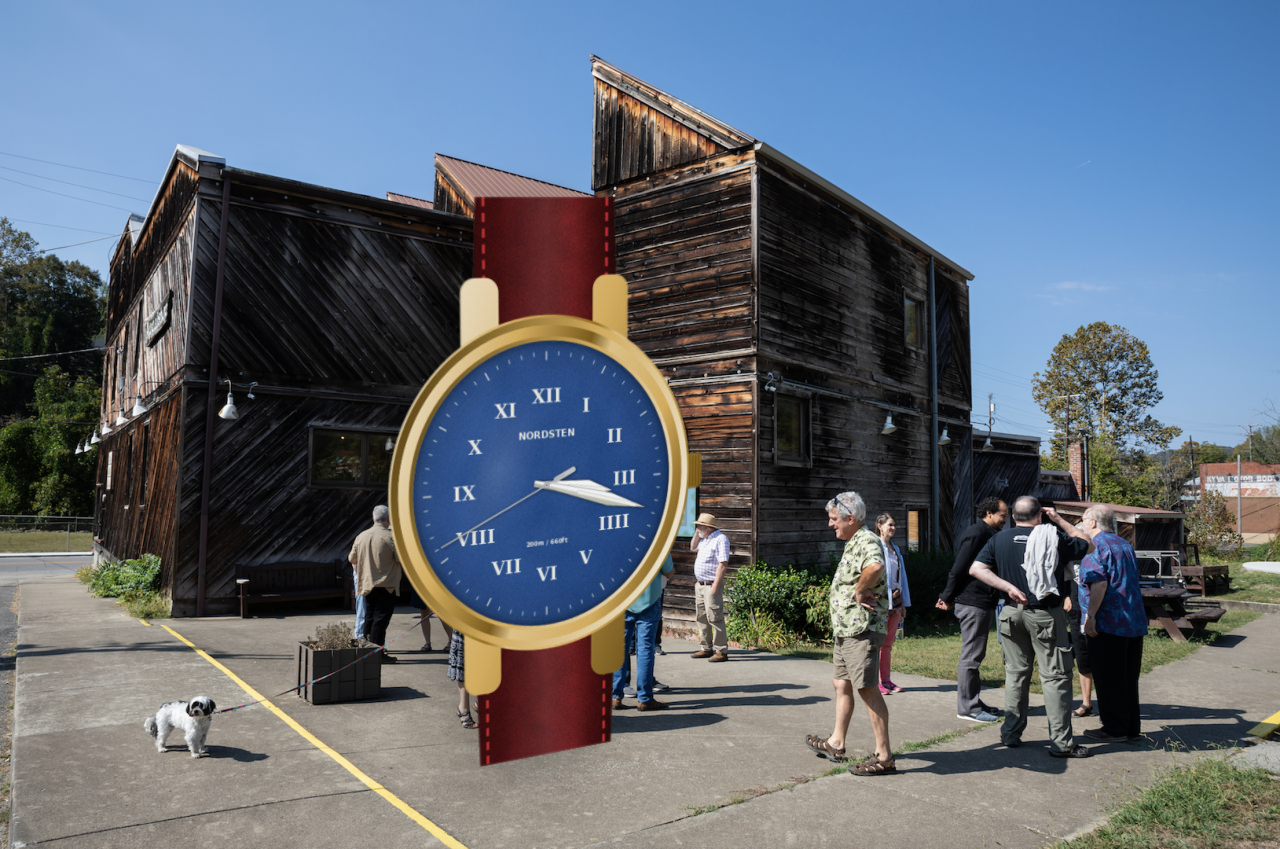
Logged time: 3,17,41
